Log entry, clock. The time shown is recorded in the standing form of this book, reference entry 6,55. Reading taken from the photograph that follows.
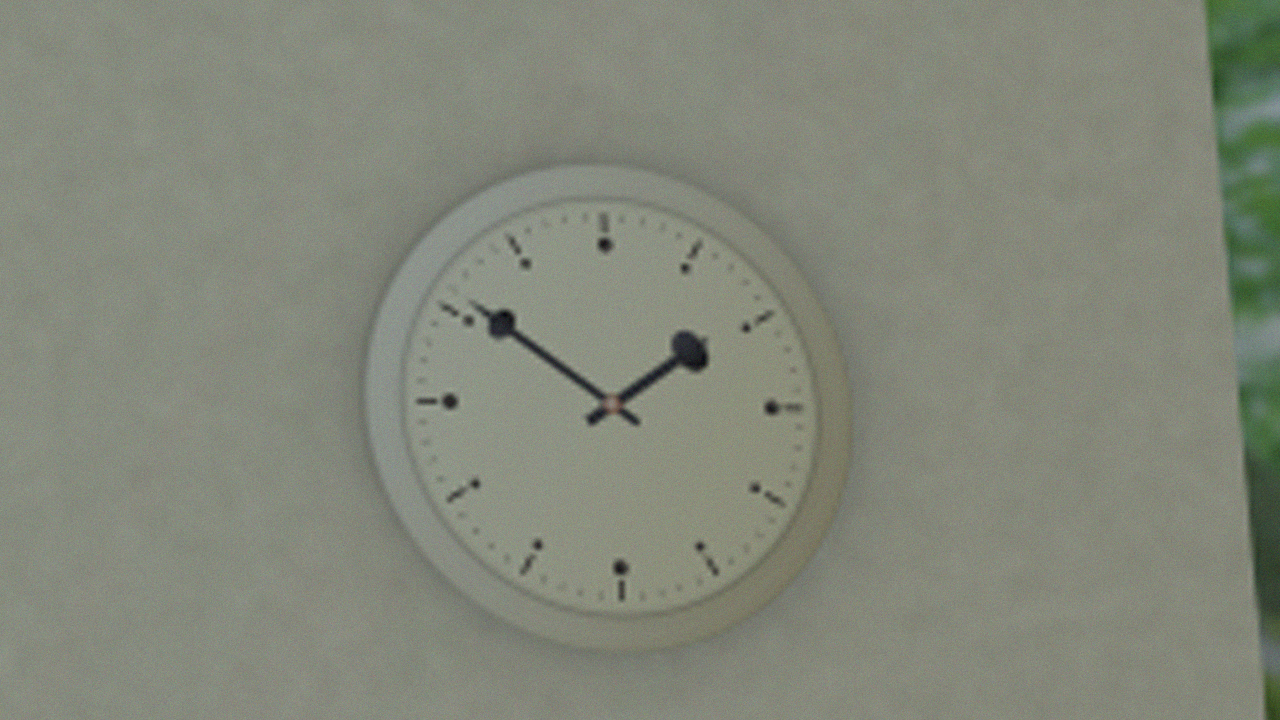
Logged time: 1,51
